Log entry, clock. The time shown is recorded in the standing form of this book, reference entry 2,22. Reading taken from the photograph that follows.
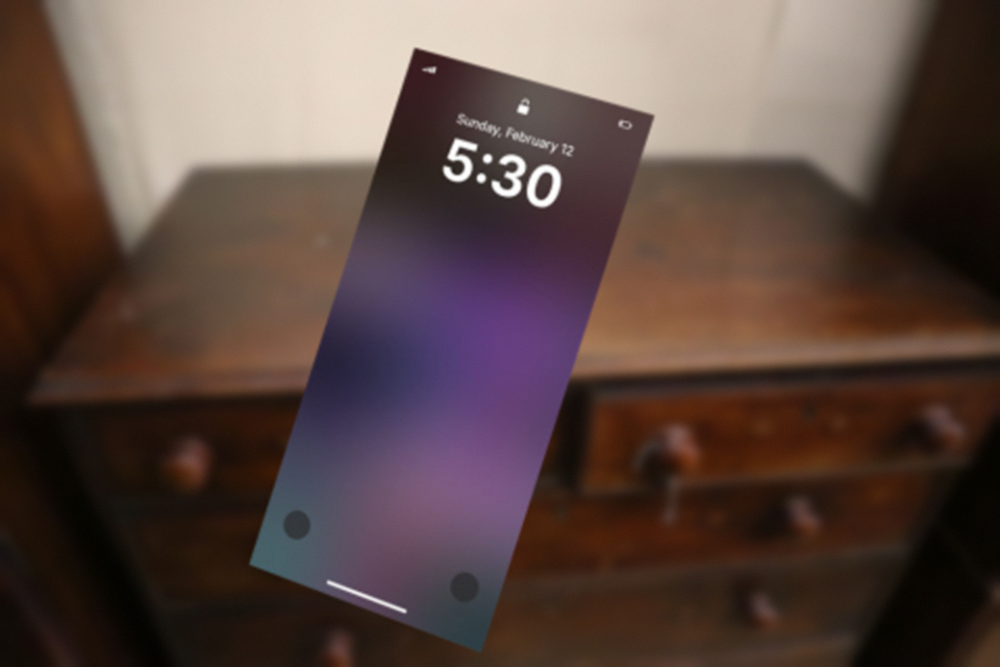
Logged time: 5,30
